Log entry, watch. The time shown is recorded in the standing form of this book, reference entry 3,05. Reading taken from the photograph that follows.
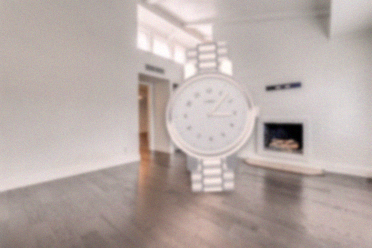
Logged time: 3,07
